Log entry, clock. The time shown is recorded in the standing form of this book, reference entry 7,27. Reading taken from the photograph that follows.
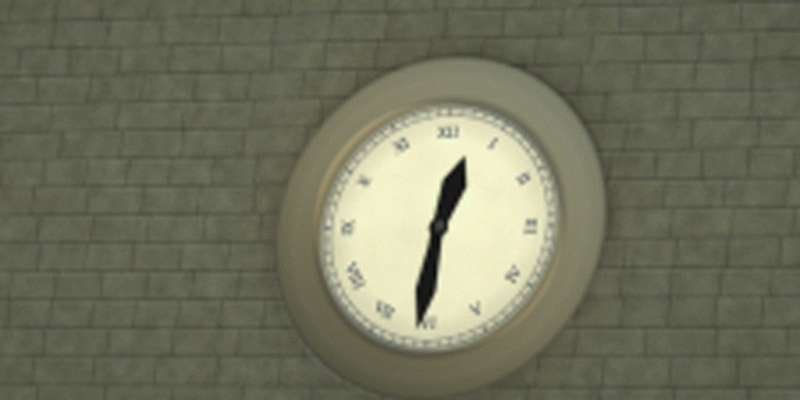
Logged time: 12,31
